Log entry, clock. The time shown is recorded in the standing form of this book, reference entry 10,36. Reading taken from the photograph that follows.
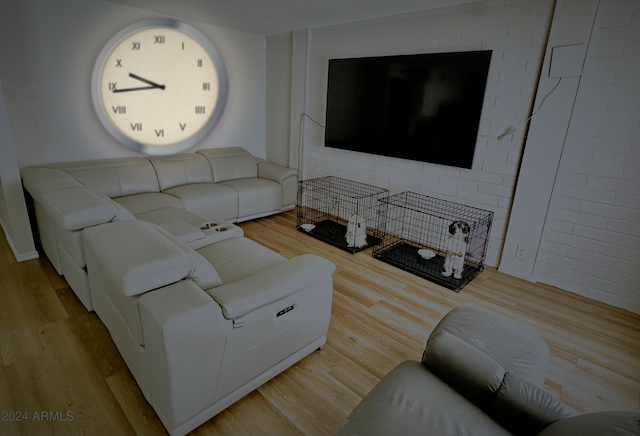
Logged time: 9,44
